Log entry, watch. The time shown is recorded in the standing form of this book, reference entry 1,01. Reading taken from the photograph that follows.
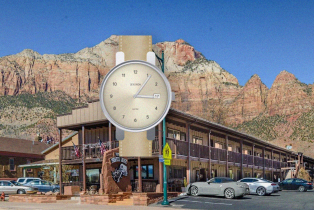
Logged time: 3,06
